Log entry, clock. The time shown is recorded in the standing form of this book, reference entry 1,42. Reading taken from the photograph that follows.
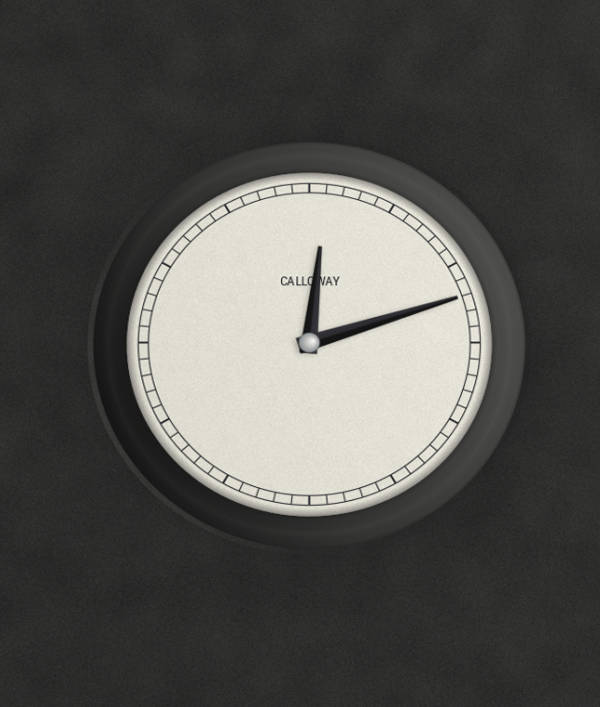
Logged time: 12,12
